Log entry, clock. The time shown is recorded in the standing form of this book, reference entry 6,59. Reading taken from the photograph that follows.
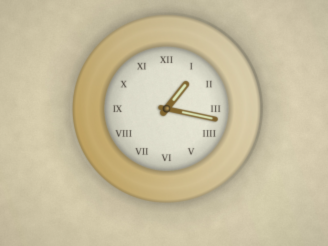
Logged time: 1,17
